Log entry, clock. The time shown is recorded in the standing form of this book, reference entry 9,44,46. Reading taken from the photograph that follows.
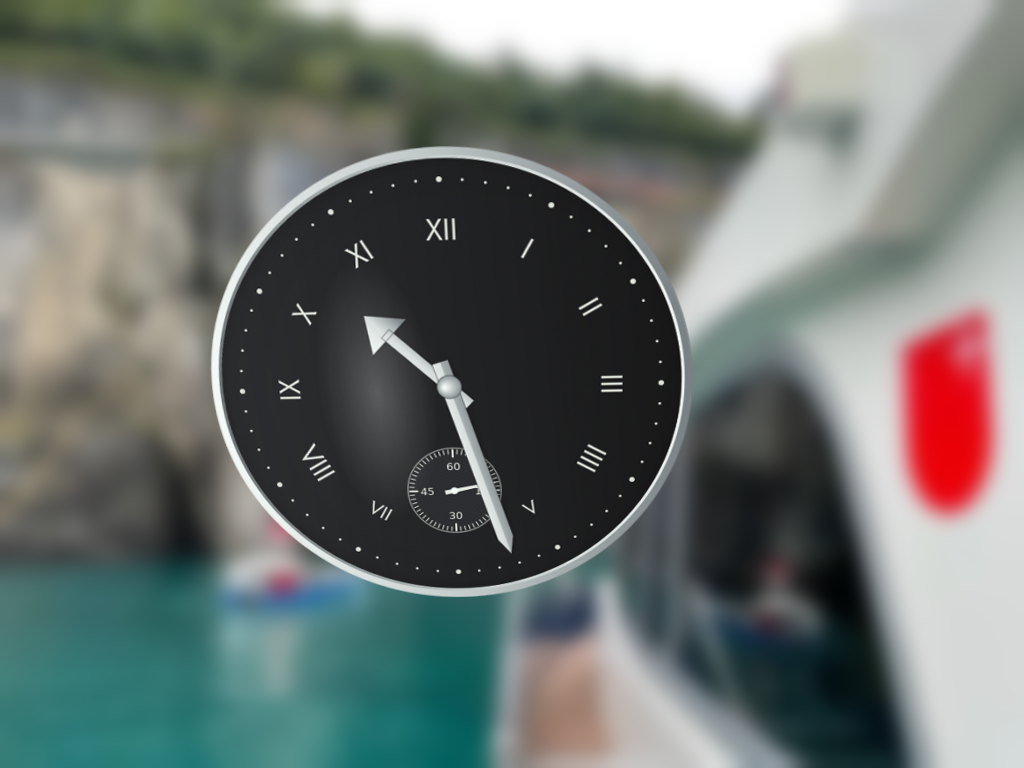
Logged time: 10,27,13
